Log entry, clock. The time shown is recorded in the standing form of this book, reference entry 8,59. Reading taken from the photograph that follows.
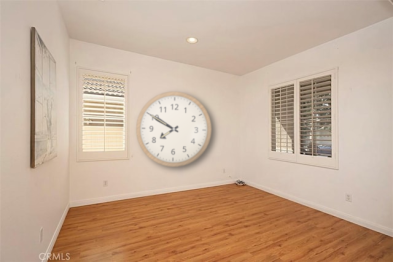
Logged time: 7,50
